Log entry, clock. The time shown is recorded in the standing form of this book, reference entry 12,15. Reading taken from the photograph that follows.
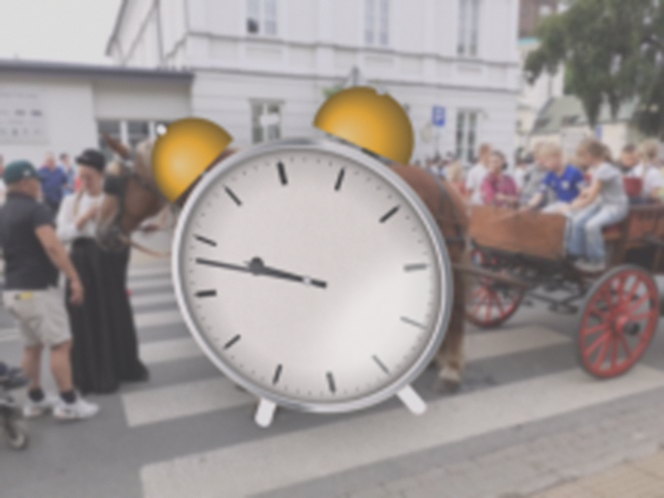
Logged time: 9,48
